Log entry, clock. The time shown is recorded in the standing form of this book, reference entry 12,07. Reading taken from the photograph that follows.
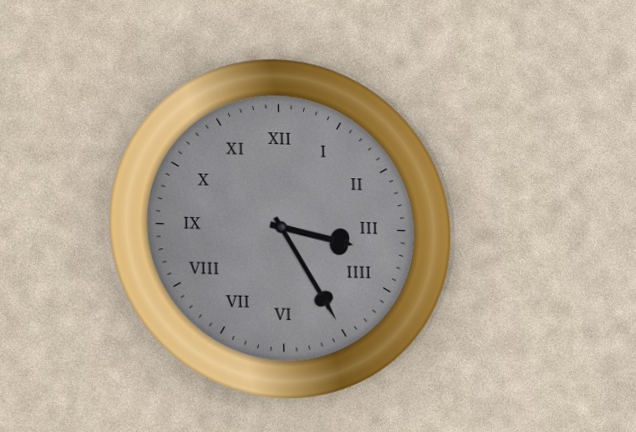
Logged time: 3,25
